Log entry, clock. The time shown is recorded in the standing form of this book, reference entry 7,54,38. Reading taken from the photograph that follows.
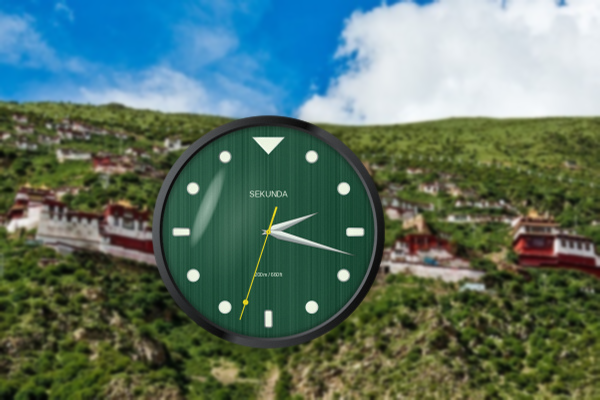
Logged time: 2,17,33
